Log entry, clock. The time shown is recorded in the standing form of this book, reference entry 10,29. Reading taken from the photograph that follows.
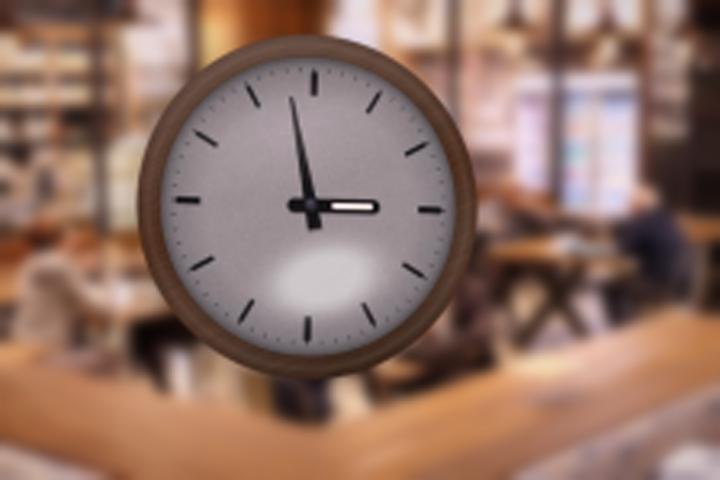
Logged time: 2,58
